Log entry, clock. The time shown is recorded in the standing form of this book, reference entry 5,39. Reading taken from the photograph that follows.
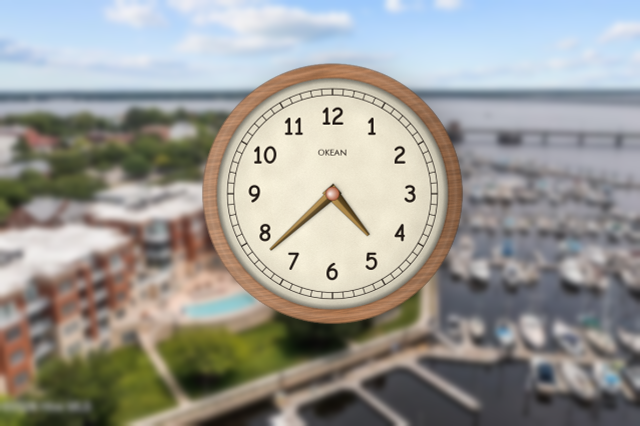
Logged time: 4,38
